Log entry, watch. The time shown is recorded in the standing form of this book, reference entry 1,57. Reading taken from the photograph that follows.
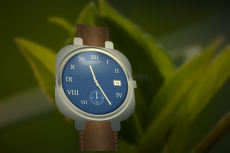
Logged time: 11,25
